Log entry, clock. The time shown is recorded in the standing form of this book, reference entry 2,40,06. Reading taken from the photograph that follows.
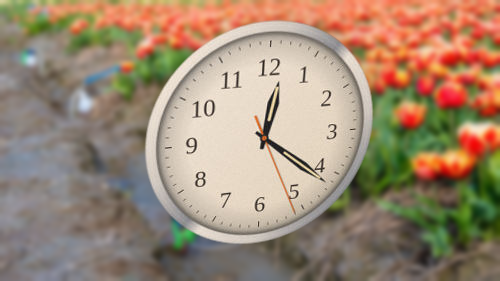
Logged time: 12,21,26
